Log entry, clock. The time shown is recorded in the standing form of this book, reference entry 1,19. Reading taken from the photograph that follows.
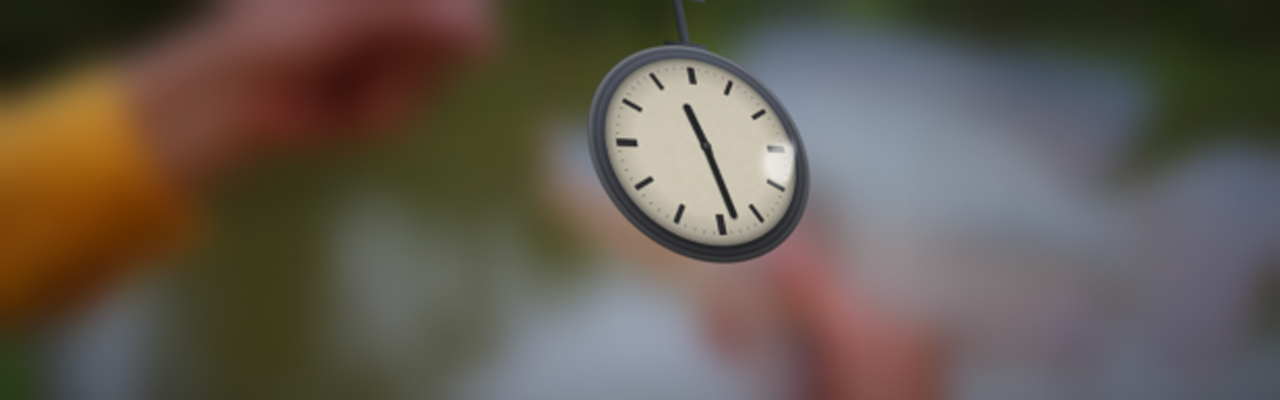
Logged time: 11,28
